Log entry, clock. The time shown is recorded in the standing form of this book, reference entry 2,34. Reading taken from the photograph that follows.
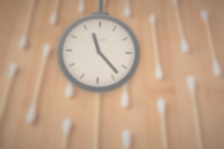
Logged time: 11,23
